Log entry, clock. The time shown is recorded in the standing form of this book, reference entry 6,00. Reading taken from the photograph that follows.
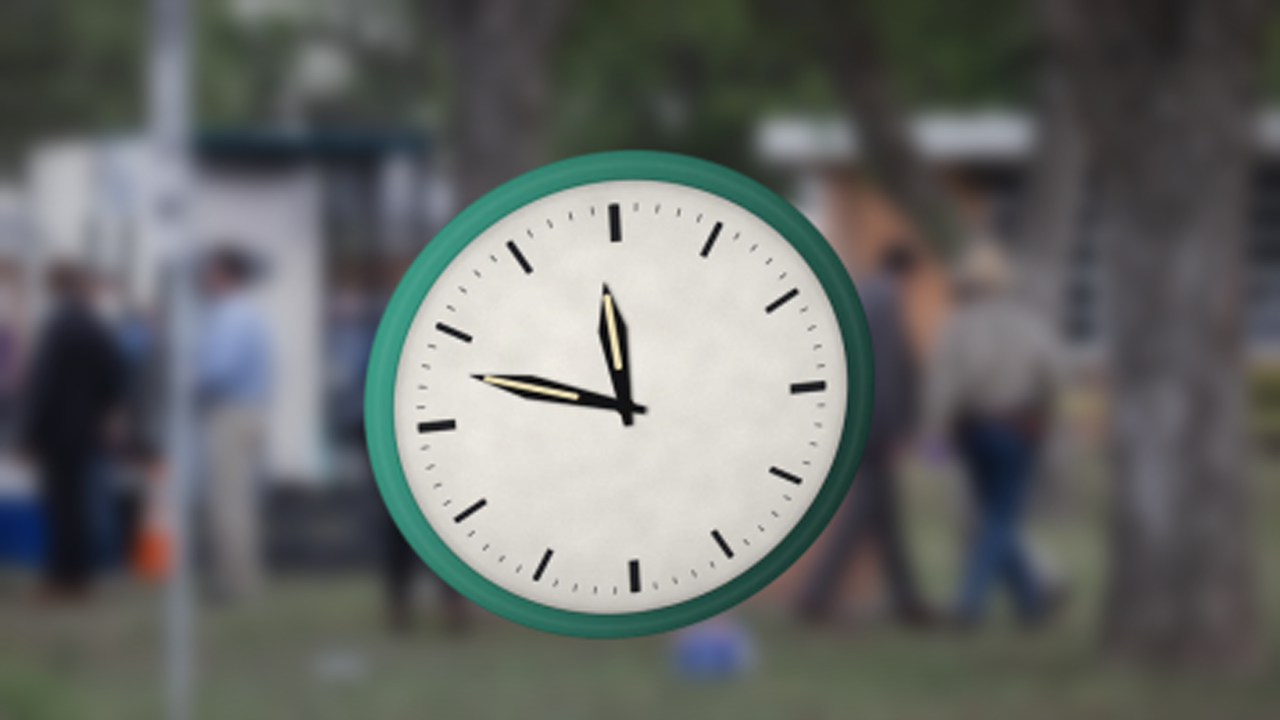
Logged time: 11,48
